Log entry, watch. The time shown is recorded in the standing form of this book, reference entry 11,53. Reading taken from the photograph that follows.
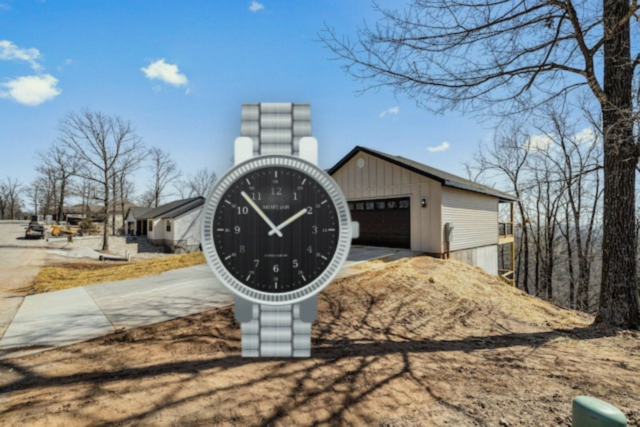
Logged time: 1,53
